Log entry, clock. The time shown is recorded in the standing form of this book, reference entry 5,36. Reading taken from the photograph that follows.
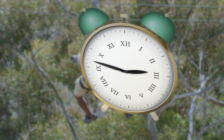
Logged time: 2,47
